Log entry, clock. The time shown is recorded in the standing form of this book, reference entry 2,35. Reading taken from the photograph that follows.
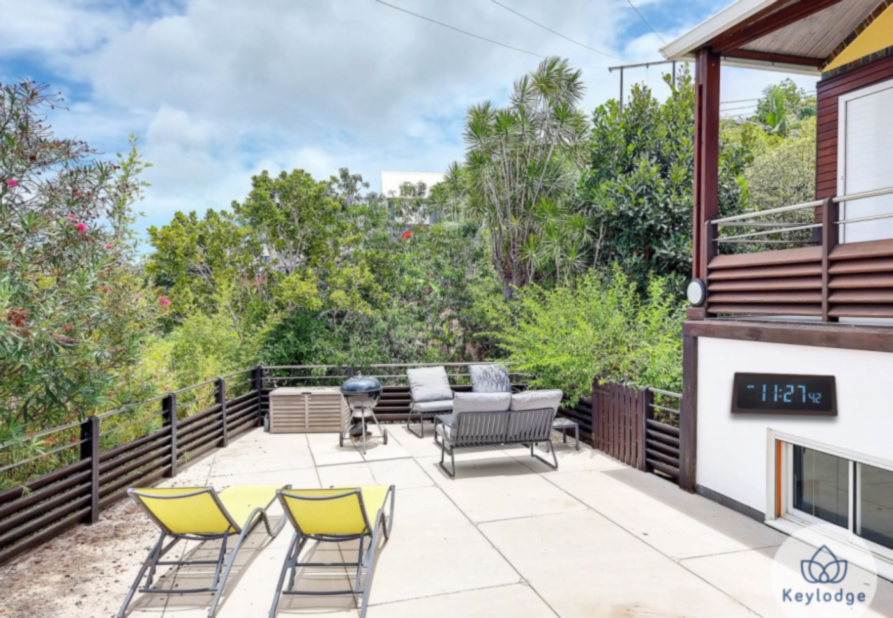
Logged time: 11,27
